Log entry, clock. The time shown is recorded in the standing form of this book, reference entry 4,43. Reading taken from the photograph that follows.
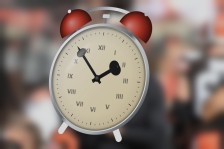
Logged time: 1,53
